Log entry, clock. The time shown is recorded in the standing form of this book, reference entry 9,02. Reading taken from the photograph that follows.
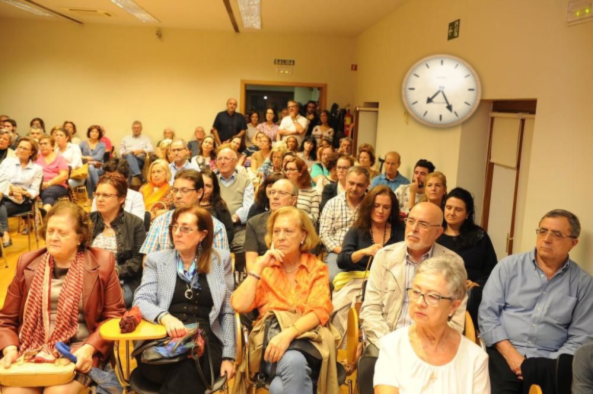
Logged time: 7,26
